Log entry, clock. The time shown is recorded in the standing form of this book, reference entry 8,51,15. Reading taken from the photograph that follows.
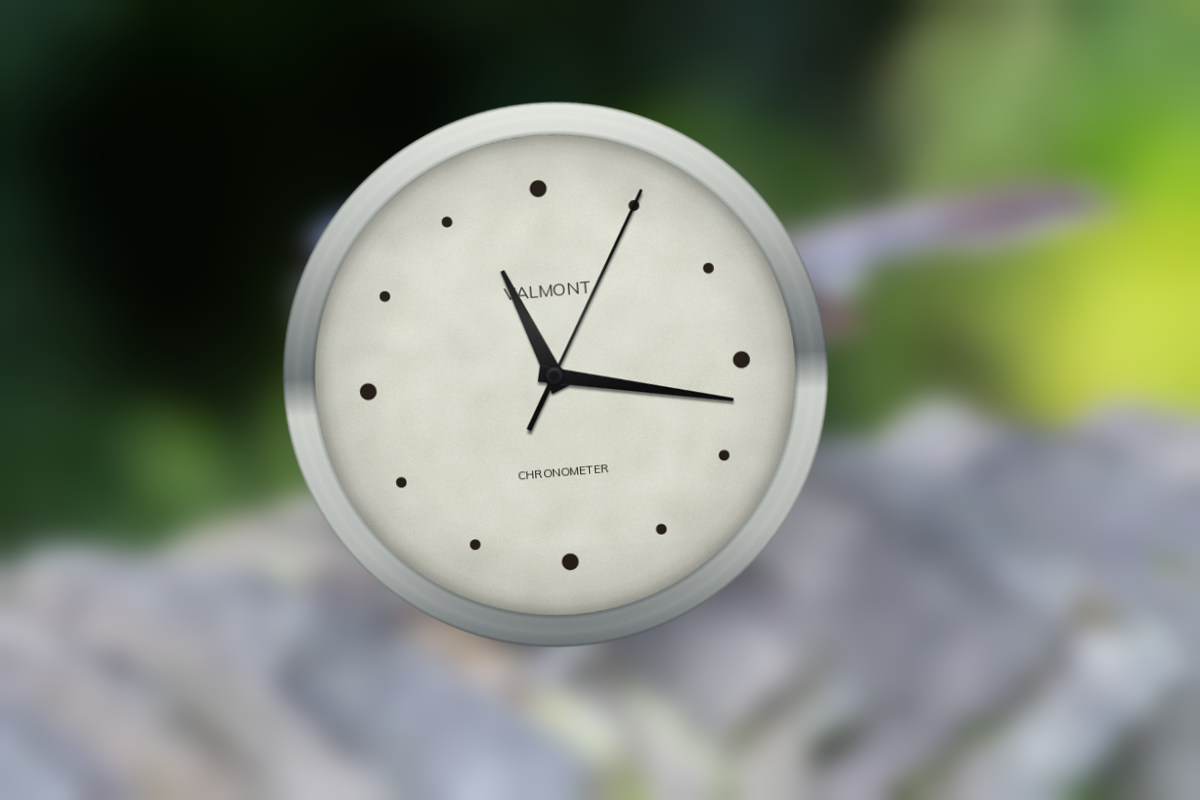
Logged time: 11,17,05
